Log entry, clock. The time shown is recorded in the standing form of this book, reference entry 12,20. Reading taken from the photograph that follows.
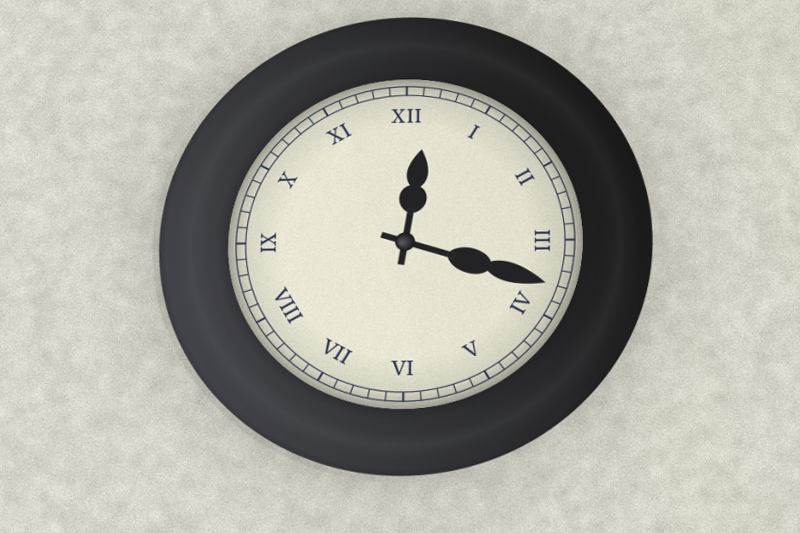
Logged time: 12,18
